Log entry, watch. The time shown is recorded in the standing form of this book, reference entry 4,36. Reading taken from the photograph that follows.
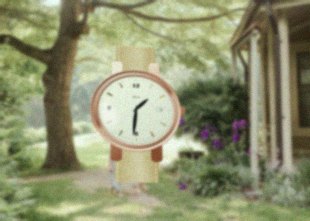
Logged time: 1,31
